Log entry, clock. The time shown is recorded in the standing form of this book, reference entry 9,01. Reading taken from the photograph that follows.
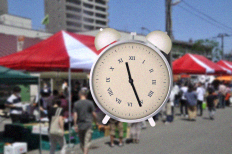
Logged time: 11,26
